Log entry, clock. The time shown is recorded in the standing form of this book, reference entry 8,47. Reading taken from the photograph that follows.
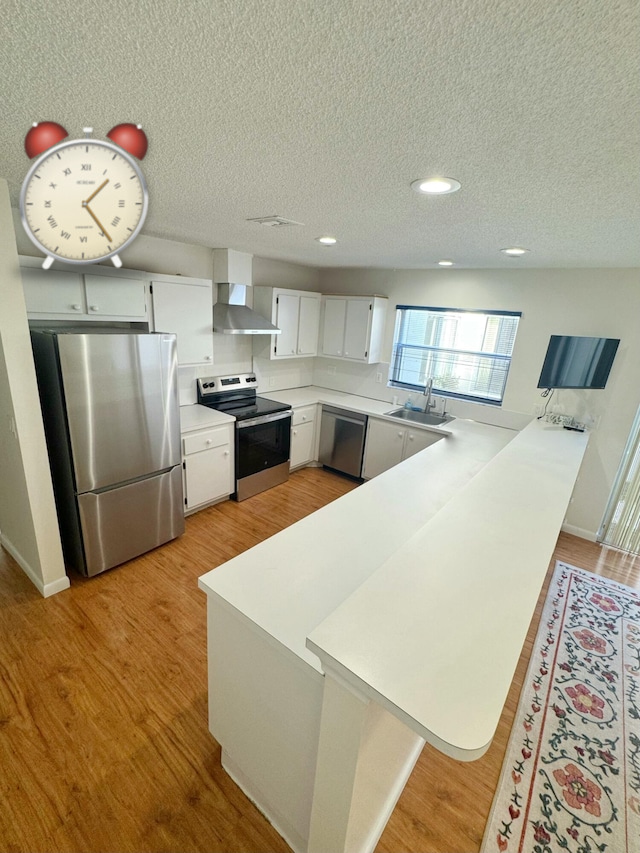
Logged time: 1,24
